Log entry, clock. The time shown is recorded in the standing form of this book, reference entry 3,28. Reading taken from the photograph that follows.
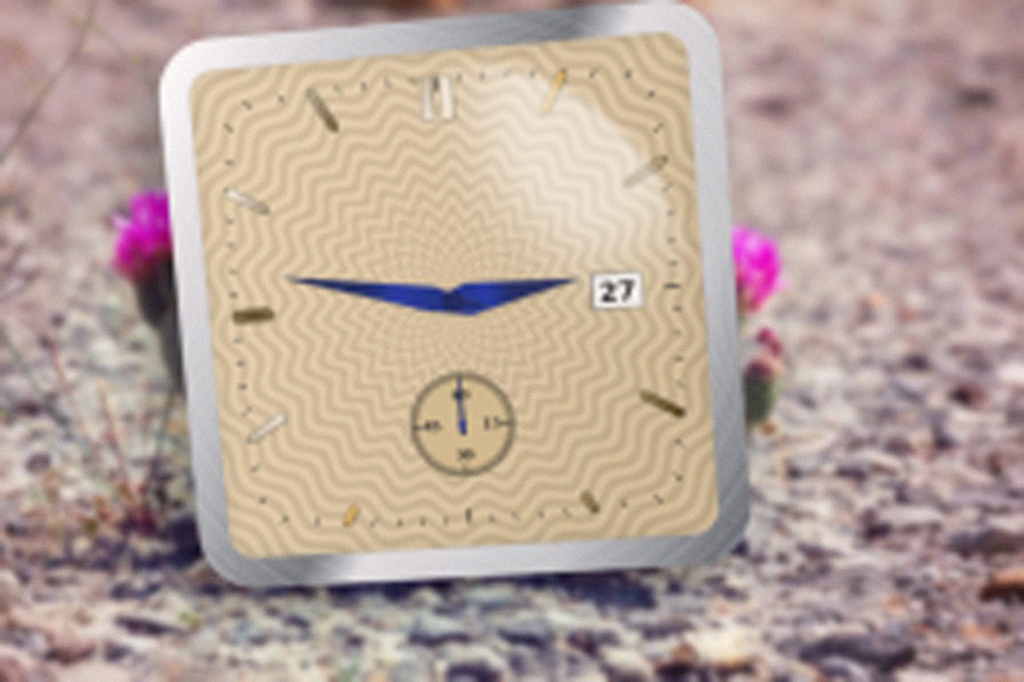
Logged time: 2,47
